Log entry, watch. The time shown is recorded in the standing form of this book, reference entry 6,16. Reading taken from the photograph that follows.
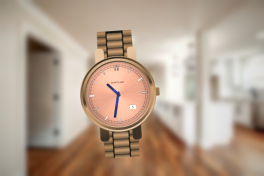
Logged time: 10,32
